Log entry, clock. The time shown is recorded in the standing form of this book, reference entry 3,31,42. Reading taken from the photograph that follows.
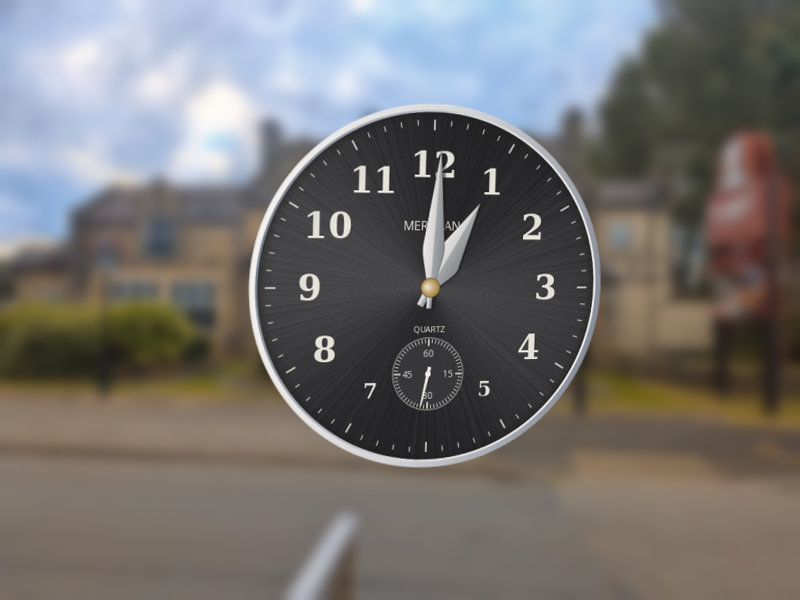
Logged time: 1,00,32
